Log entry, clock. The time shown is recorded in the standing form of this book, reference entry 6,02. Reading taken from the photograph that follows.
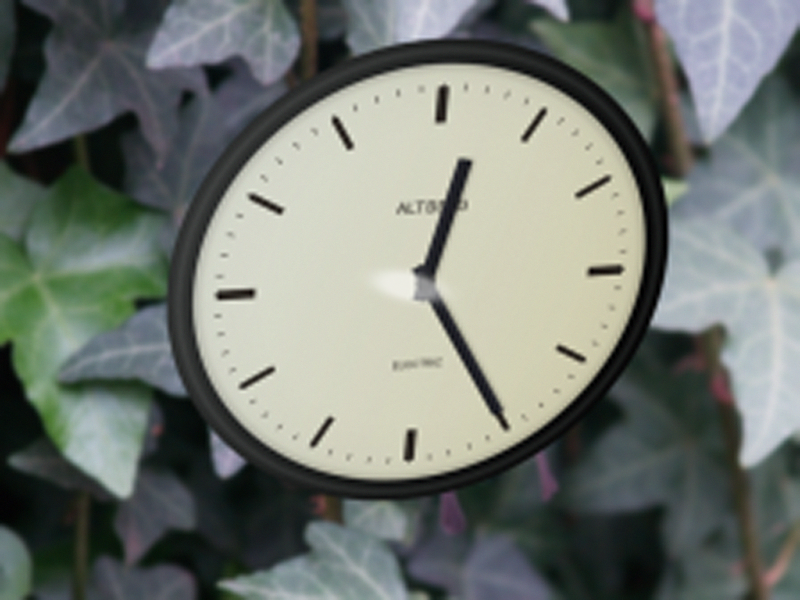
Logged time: 12,25
